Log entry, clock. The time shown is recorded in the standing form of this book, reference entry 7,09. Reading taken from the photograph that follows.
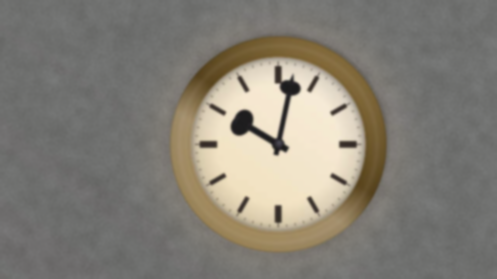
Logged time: 10,02
